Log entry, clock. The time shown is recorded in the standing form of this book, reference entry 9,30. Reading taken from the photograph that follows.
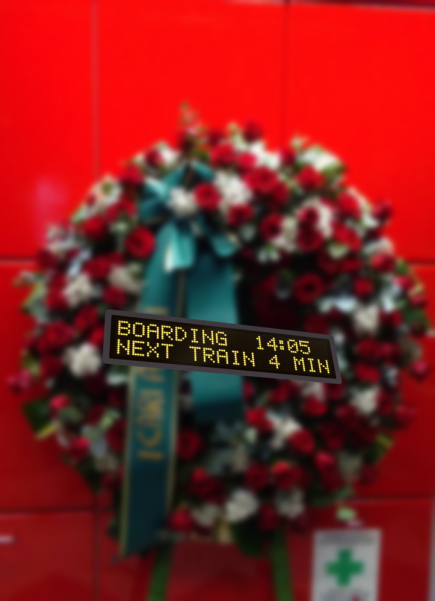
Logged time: 14,05
